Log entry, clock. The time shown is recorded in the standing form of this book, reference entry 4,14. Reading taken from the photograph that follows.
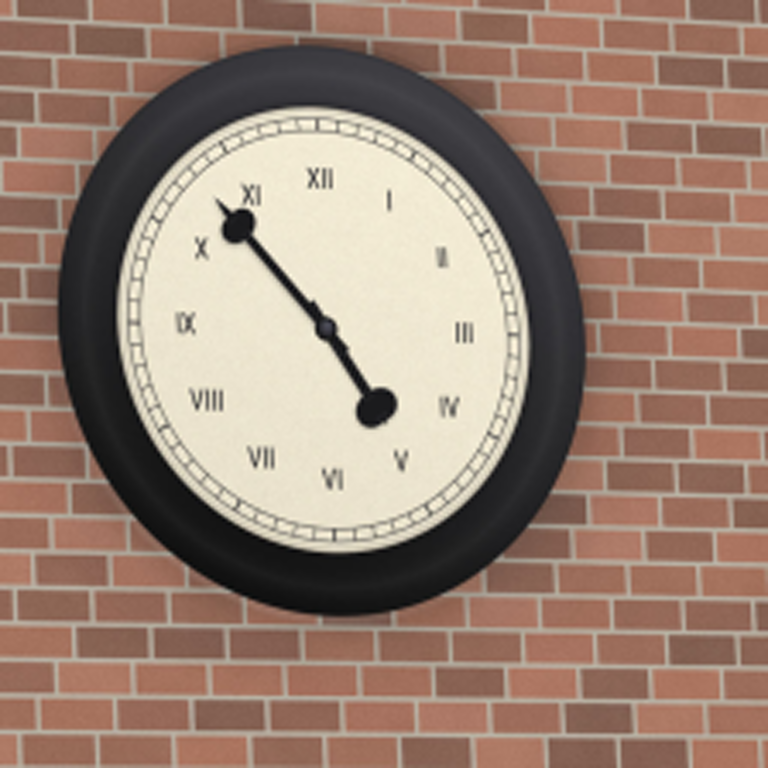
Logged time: 4,53
